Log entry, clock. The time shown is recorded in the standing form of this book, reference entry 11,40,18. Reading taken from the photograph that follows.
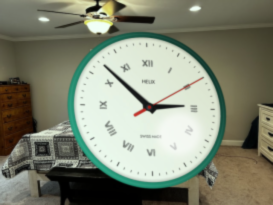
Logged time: 2,52,10
